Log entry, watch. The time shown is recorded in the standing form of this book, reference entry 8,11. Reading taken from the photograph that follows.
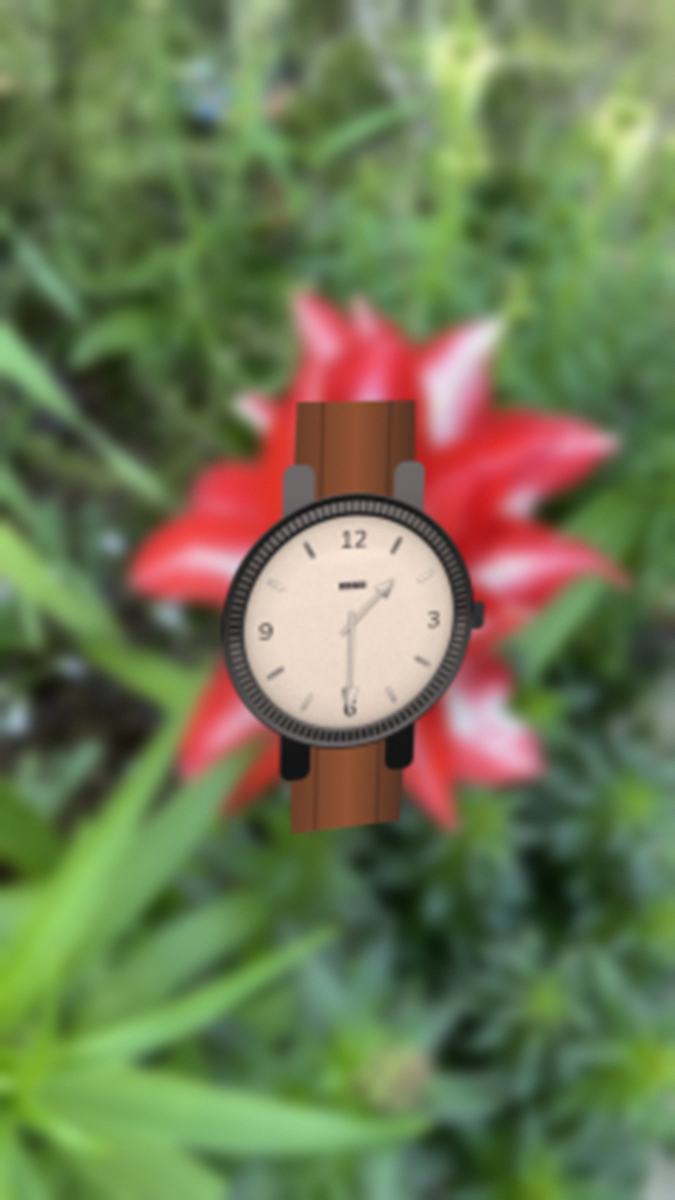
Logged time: 1,30
